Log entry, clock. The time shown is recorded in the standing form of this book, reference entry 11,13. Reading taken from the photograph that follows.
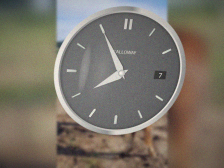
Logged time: 7,55
